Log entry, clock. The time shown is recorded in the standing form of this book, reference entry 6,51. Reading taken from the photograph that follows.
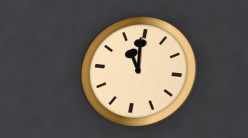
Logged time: 10,59
